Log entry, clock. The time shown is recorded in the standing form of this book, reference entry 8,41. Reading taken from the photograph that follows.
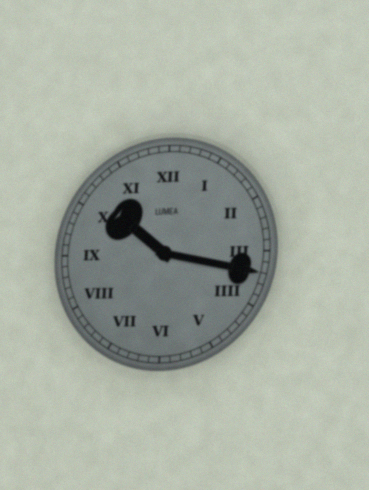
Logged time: 10,17
